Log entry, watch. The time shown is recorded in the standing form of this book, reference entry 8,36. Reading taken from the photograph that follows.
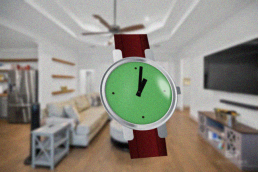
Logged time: 1,02
